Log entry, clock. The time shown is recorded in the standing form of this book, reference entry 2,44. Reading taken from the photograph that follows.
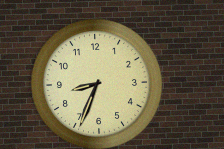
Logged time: 8,34
